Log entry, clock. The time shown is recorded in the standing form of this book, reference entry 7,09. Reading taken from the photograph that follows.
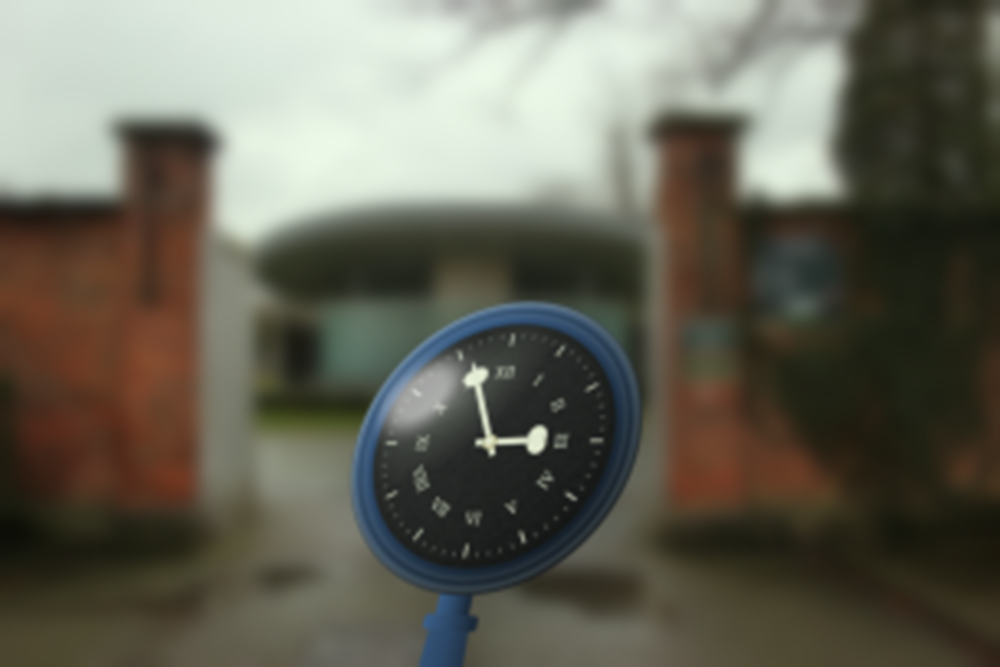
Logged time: 2,56
